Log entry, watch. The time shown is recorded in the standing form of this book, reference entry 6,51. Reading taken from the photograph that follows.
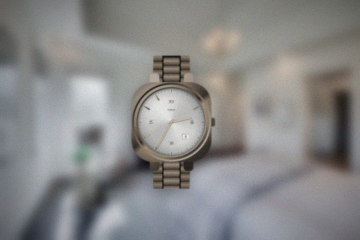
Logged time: 2,35
